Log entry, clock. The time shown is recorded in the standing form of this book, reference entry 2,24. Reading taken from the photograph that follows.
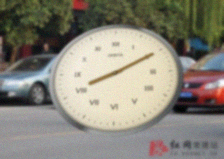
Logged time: 8,10
